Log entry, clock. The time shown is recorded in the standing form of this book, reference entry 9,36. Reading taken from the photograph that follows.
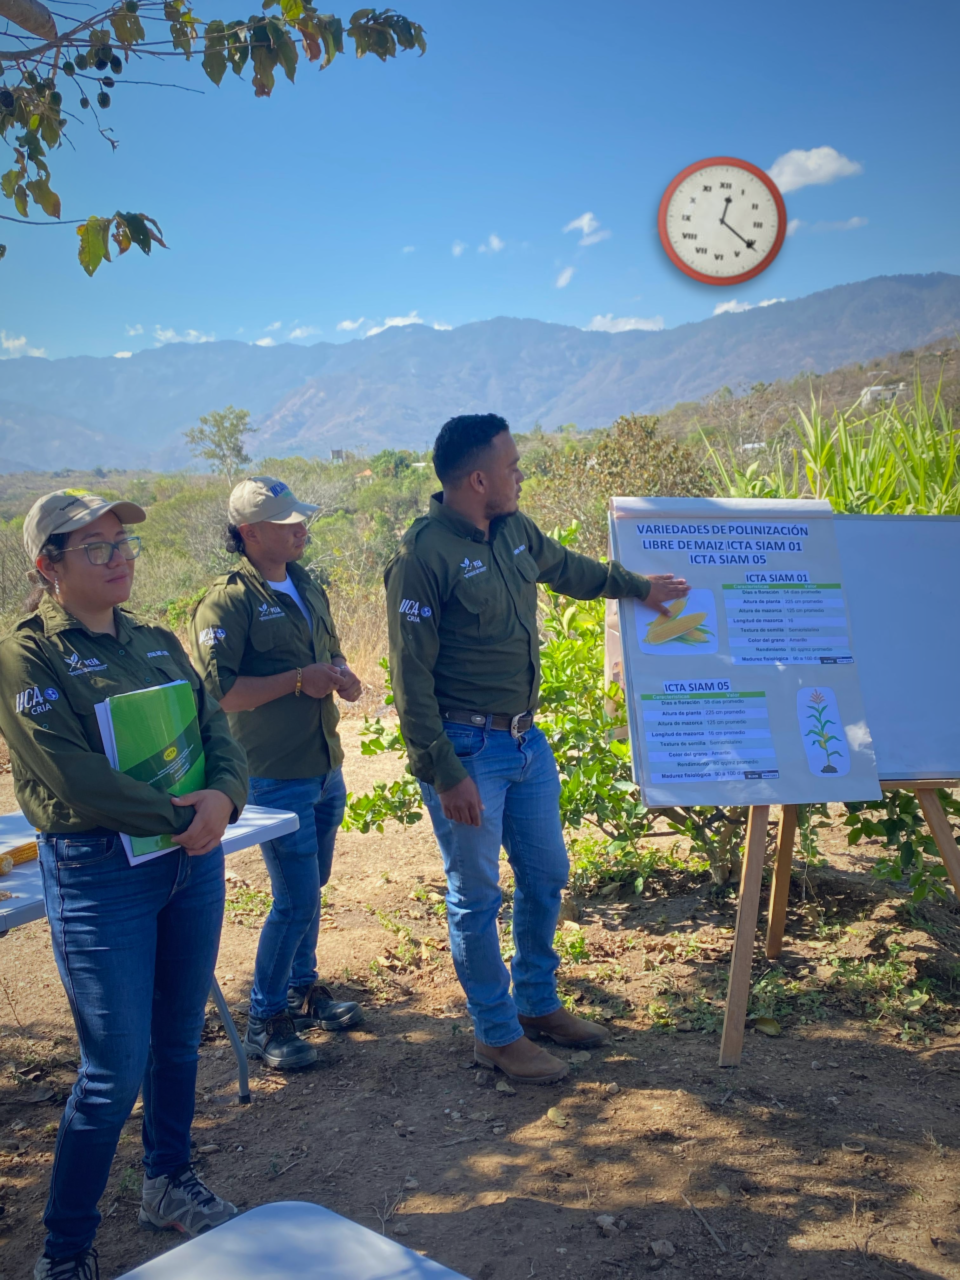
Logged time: 12,21
